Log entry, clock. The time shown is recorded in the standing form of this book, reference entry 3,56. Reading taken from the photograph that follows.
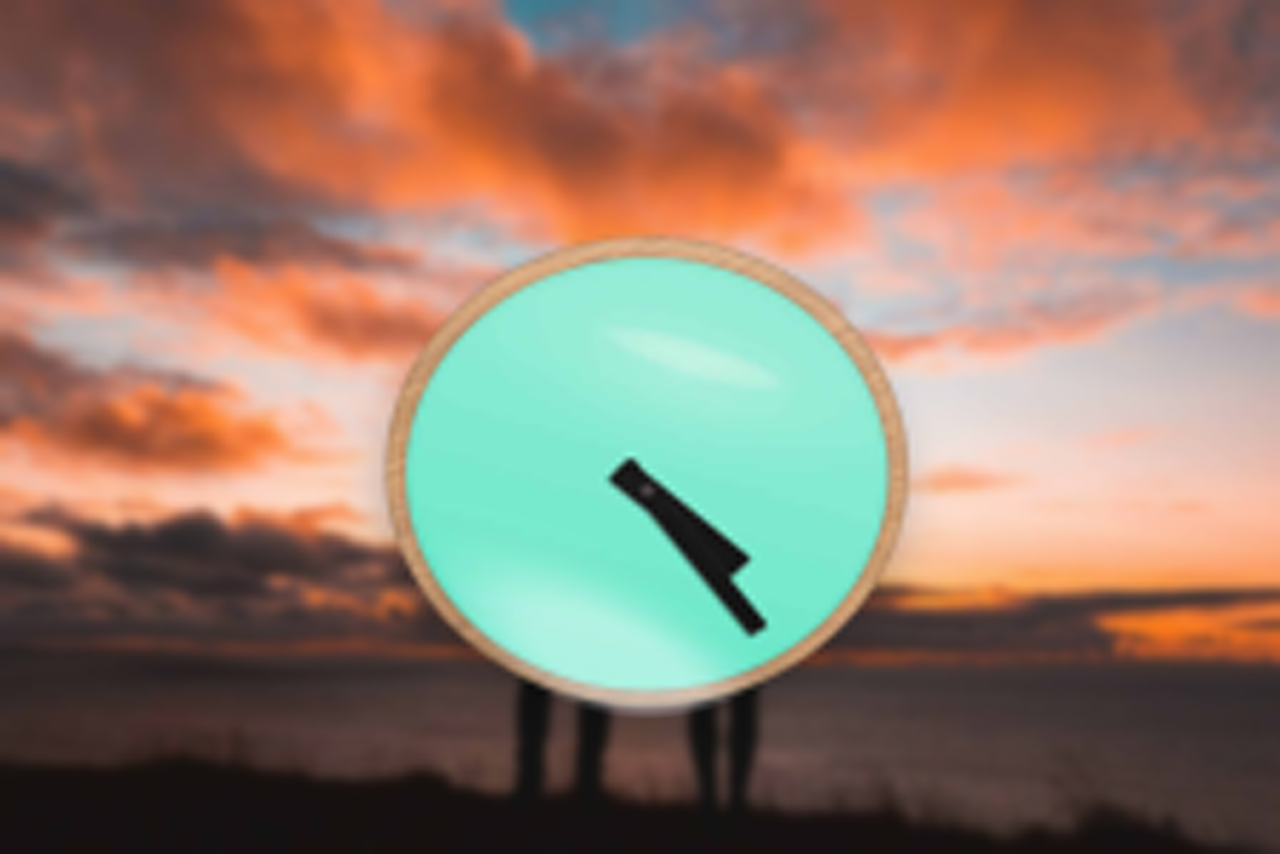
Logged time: 4,24
